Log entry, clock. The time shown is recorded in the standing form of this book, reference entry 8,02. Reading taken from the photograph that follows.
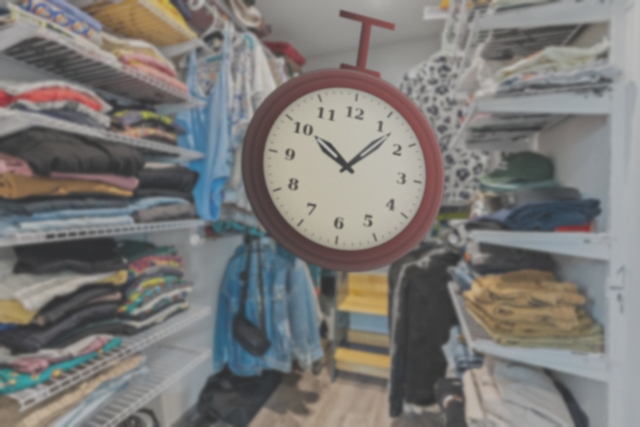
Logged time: 10,07
